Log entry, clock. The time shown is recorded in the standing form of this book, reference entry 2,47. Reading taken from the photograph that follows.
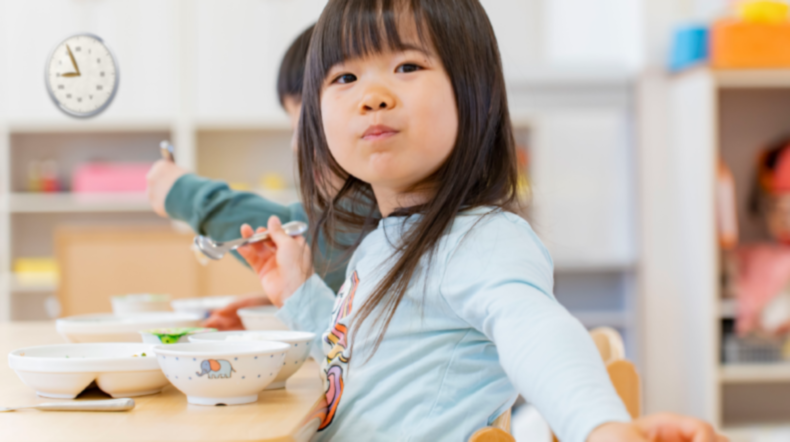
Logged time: 8,56
